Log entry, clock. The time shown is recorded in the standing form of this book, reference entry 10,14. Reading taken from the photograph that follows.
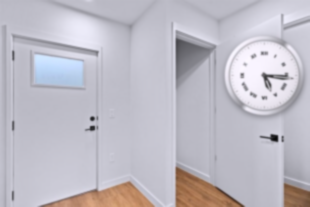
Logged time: 5,16
